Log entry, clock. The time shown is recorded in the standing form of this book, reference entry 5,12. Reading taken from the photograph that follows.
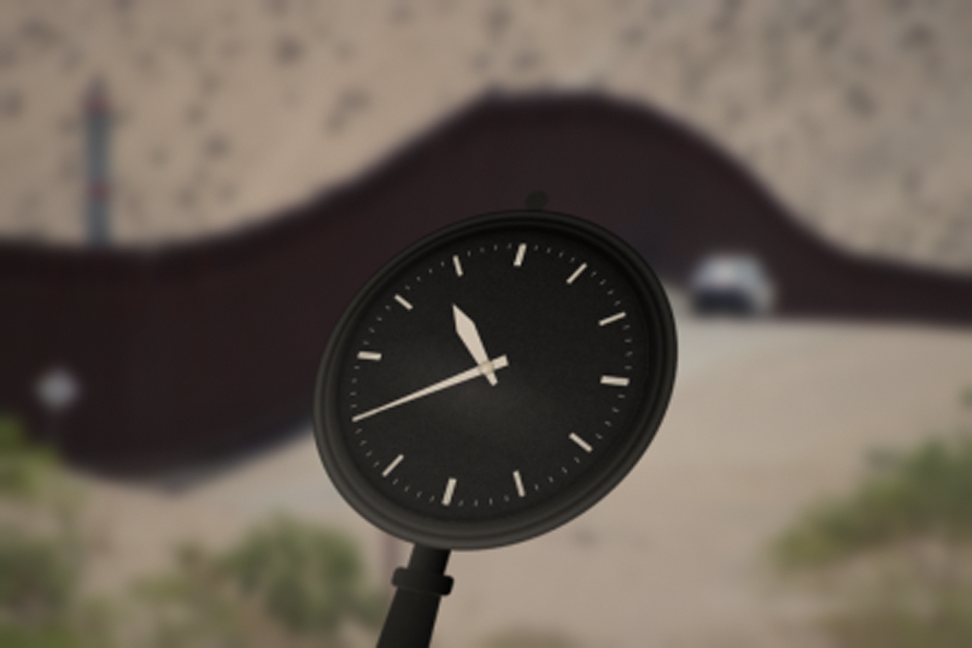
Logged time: 10,40
